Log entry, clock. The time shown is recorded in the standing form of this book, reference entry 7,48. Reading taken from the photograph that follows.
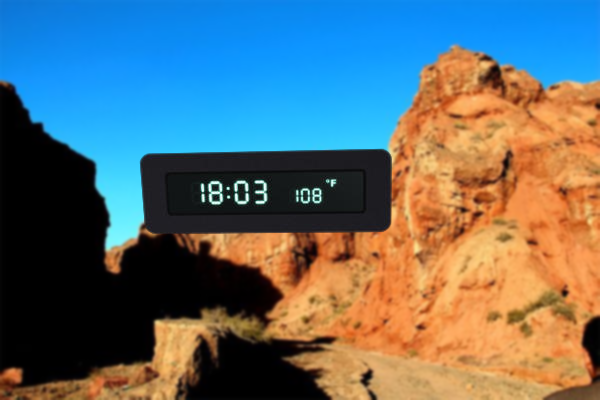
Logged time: 18,03
